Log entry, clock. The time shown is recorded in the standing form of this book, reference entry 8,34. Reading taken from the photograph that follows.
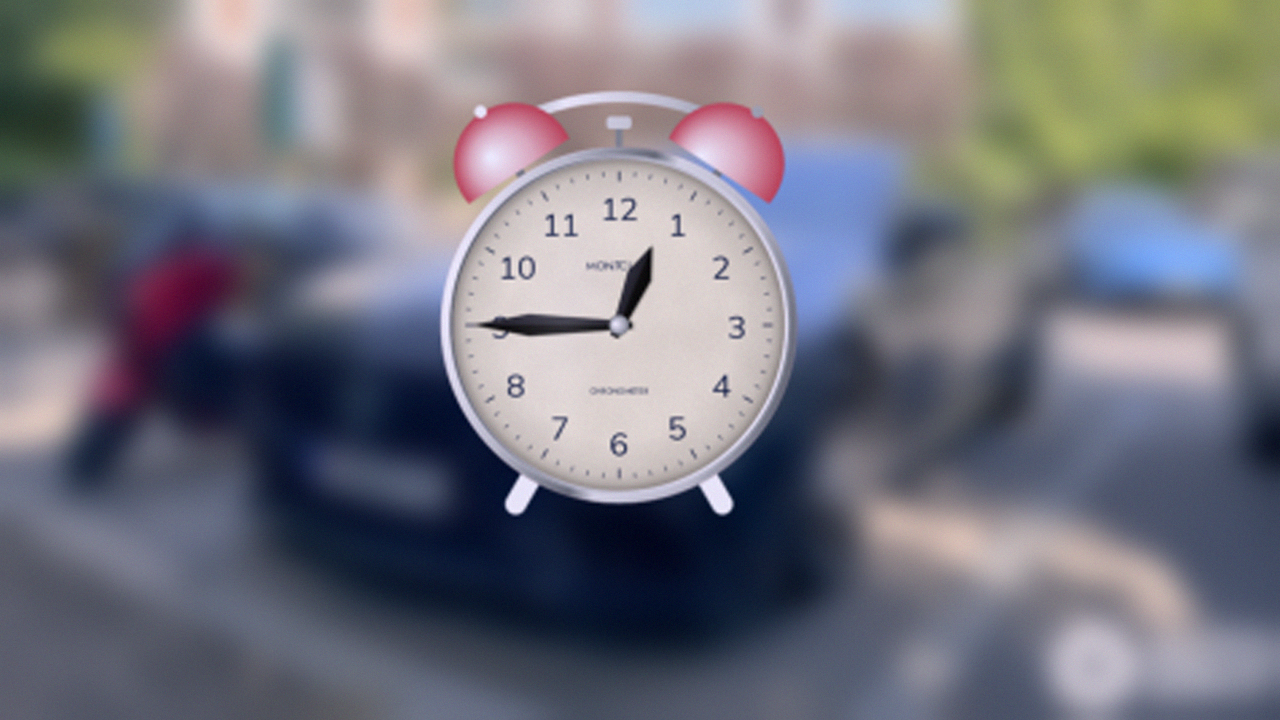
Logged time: 12,45
